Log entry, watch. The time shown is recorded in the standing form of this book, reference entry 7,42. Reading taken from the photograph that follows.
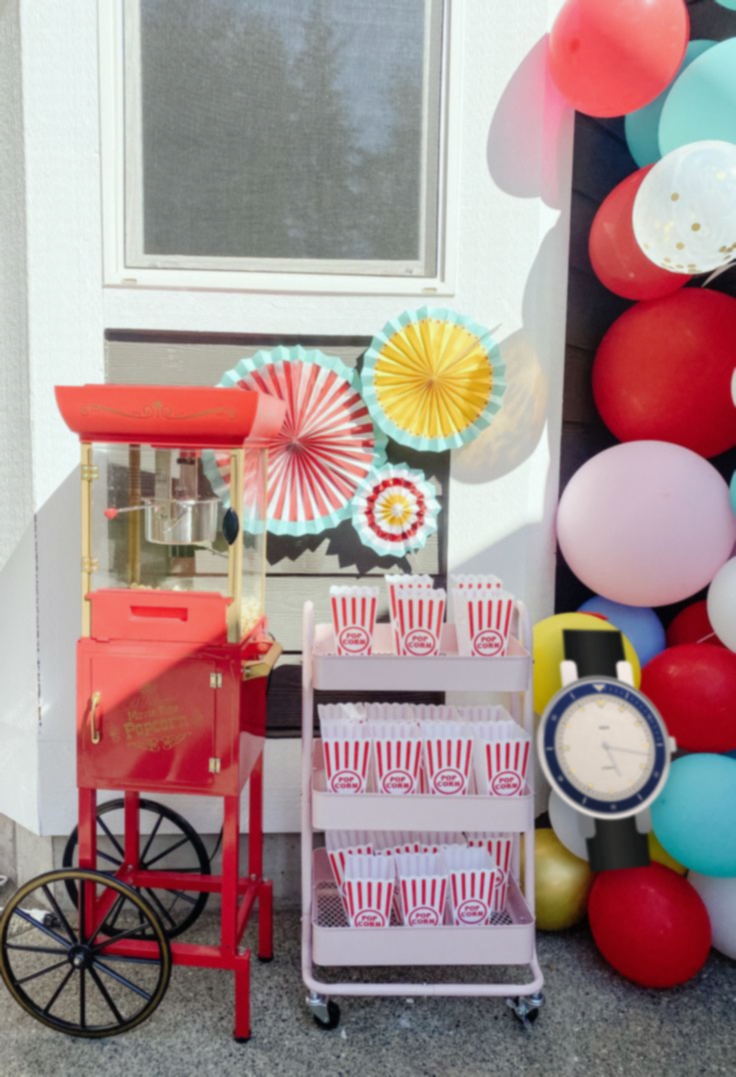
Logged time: 5,17
